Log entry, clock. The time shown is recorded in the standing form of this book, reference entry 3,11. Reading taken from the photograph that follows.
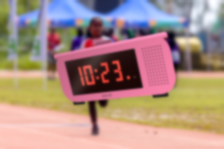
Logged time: 10,23
